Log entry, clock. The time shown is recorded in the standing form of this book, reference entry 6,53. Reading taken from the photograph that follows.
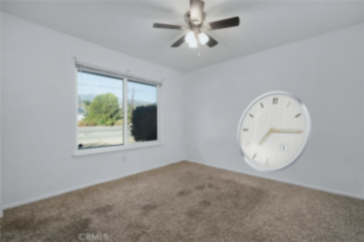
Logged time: 7,15
